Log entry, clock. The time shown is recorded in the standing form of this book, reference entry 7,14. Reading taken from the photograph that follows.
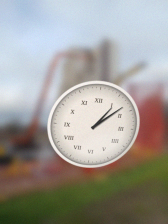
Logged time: 1,08
